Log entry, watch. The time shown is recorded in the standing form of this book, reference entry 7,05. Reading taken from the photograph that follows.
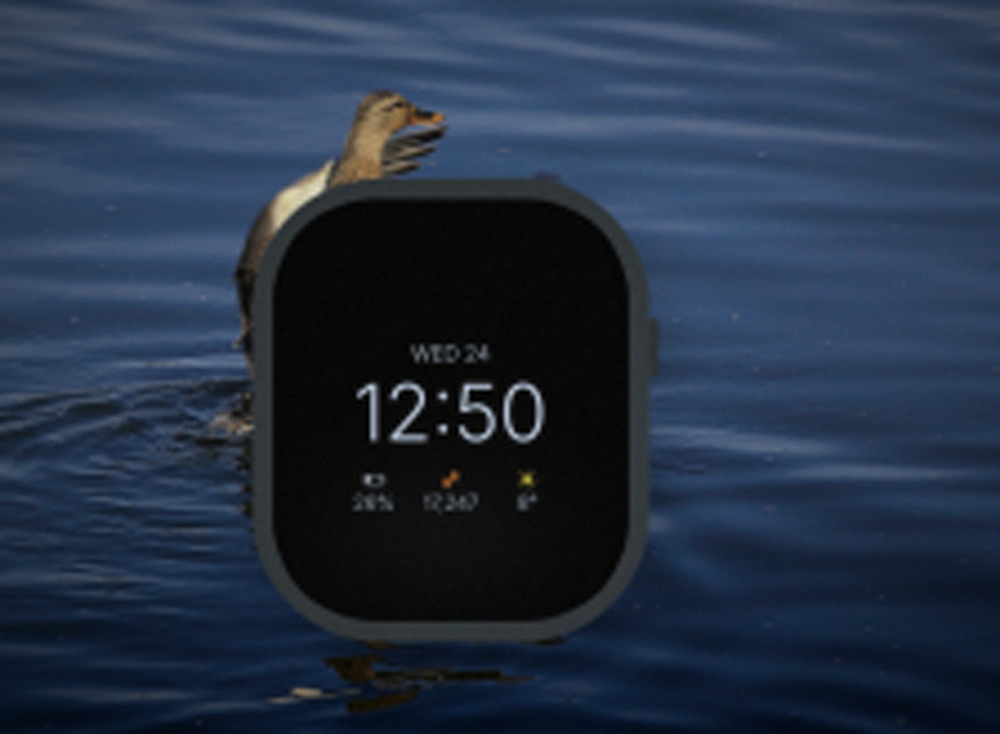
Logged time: 12,50
